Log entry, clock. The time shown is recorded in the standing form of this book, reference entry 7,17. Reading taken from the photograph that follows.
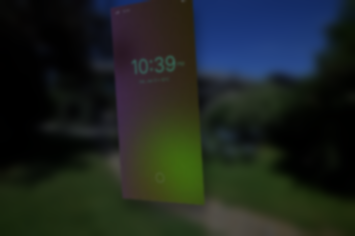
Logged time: 10,39
